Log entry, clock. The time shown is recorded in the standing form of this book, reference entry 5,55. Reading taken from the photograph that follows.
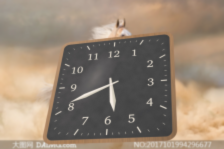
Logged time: 5,41
